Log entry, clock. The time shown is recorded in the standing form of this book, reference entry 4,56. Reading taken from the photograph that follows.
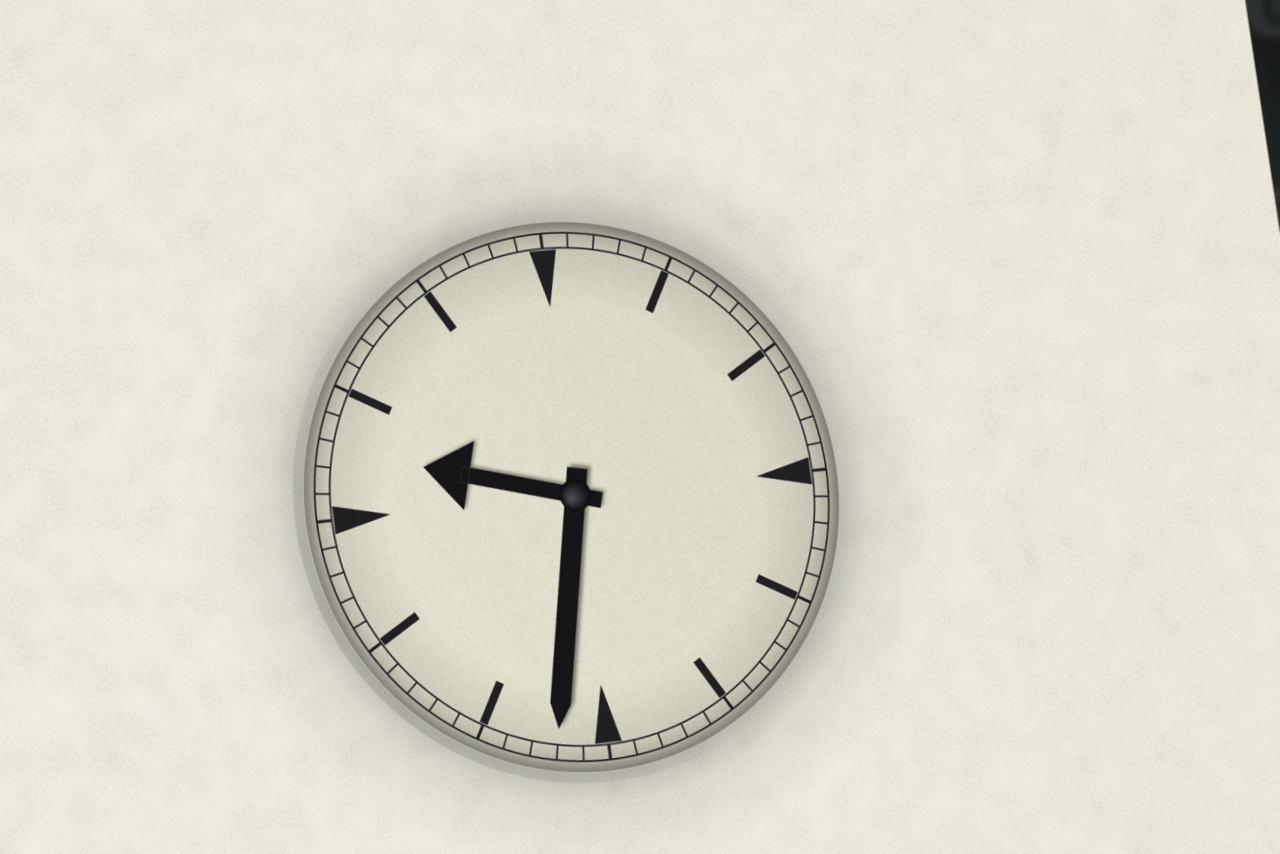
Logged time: 9,32
